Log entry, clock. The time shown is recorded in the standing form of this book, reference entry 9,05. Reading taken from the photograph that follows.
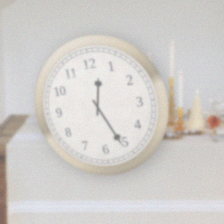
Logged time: 12,26
